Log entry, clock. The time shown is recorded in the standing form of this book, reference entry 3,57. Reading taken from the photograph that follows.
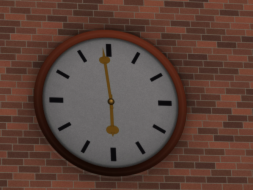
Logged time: 5,59
